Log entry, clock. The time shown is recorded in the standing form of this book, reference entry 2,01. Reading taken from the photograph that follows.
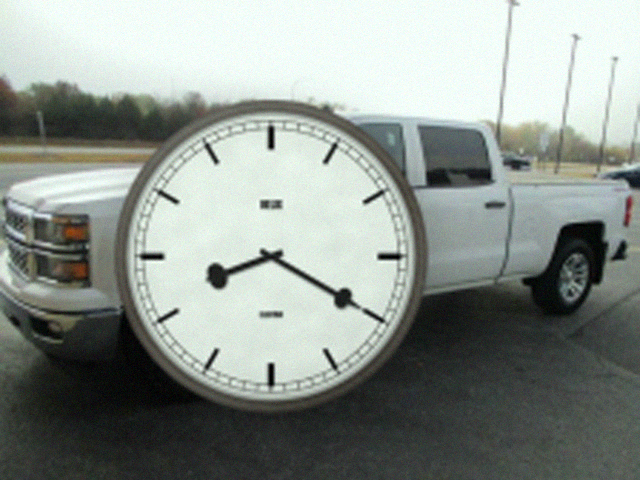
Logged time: 8,20
